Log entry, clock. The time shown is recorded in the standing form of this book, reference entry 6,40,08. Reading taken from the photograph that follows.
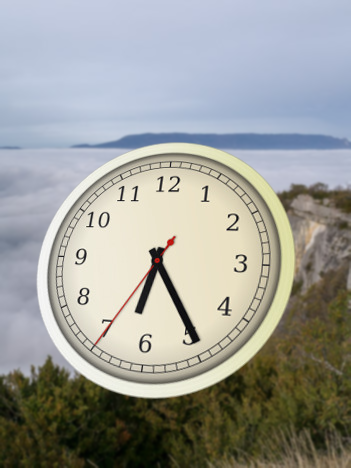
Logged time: 6,24,35
